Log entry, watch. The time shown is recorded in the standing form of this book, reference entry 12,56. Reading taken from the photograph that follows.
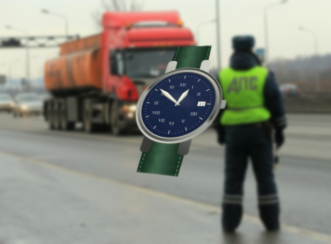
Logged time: 12,51
